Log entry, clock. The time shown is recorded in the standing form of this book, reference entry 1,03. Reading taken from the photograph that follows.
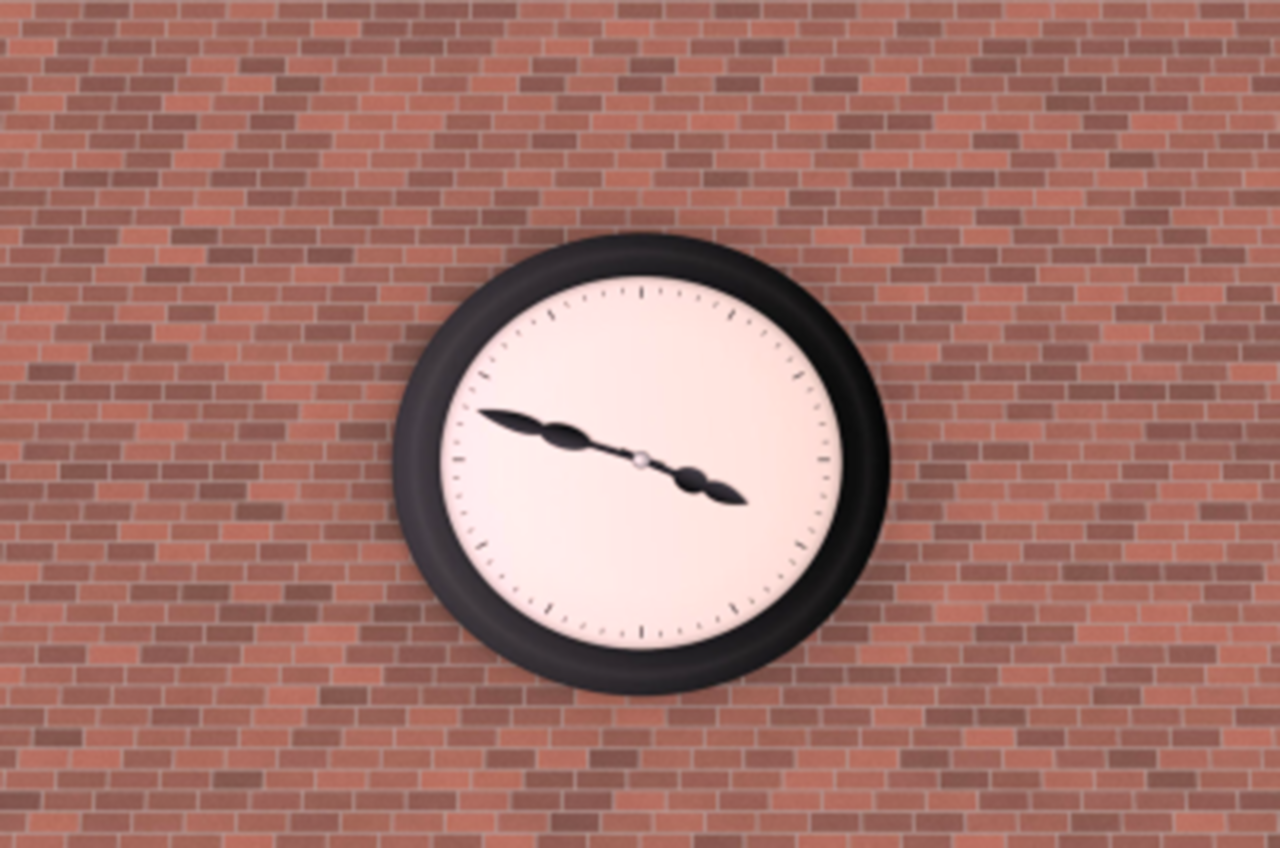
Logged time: 3,48
